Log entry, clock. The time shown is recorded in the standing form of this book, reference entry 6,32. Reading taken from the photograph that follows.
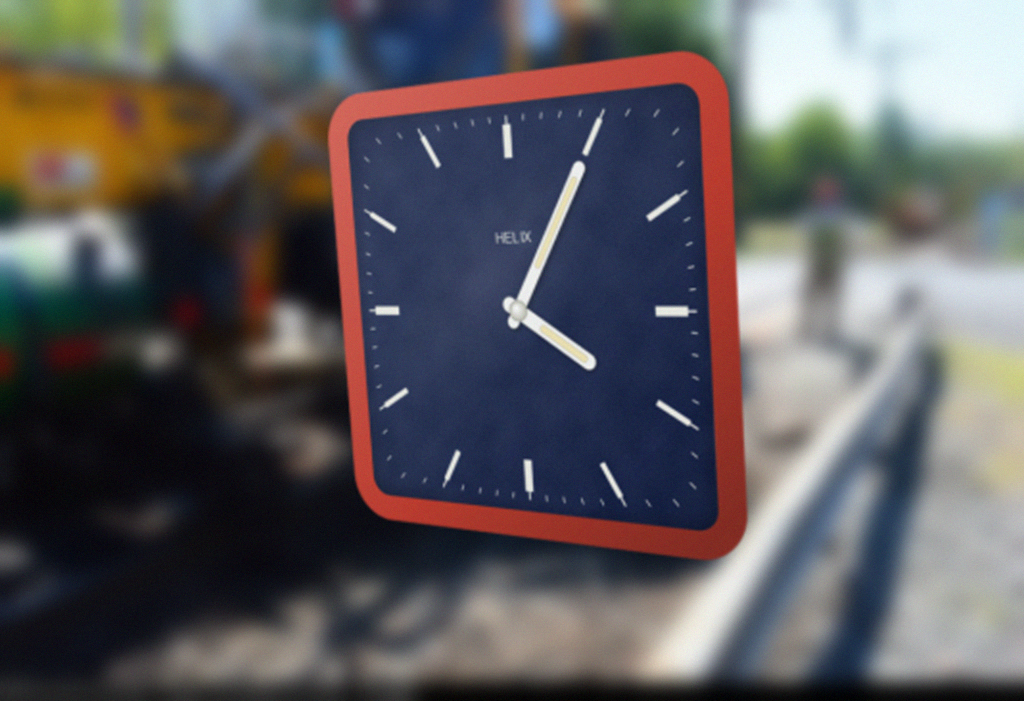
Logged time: 4,05
